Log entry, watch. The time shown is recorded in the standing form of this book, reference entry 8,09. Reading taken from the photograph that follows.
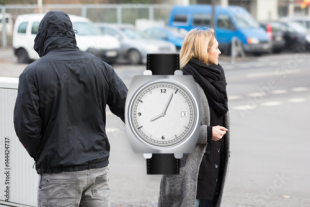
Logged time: 8,04
